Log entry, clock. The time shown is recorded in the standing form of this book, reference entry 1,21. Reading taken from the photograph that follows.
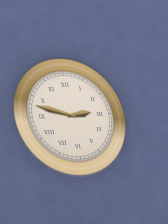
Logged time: 2,48
